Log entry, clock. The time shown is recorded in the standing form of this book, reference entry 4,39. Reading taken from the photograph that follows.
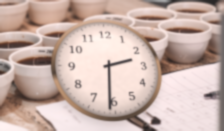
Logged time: 2,31
